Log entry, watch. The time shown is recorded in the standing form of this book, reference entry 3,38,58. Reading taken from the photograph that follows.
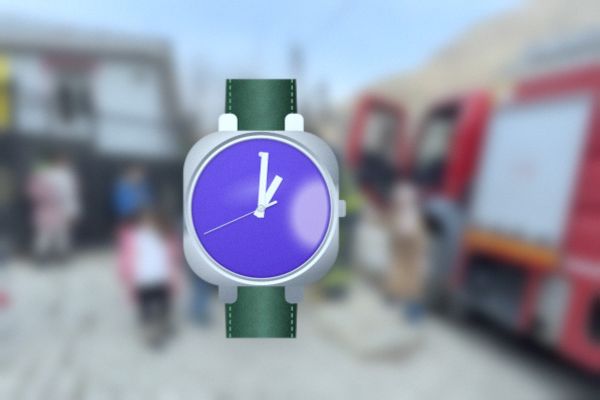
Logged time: 1,00,41
